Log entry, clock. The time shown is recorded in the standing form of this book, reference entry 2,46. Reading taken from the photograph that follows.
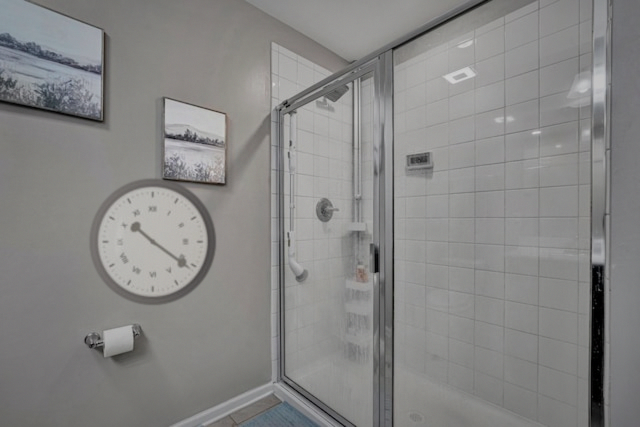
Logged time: 10,21
